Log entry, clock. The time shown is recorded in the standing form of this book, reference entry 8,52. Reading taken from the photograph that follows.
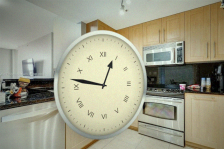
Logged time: 12,47
